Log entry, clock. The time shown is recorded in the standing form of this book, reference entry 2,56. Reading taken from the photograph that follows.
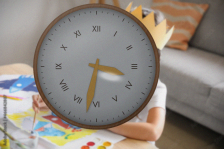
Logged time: 3,32
